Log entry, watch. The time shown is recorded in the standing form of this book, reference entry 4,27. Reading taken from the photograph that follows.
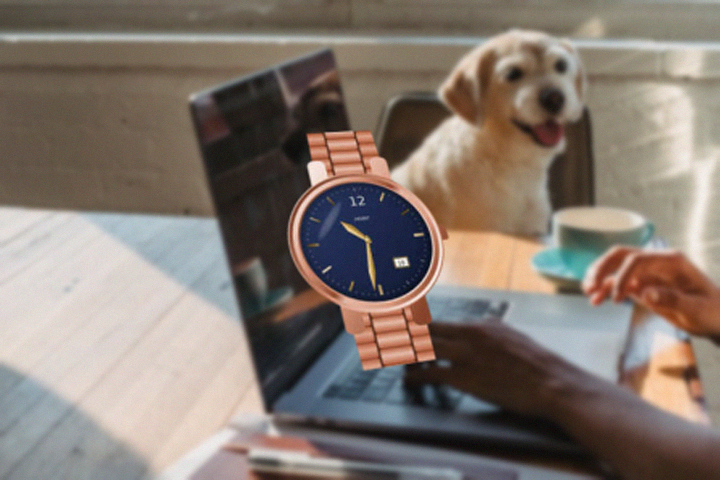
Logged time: 10,31
